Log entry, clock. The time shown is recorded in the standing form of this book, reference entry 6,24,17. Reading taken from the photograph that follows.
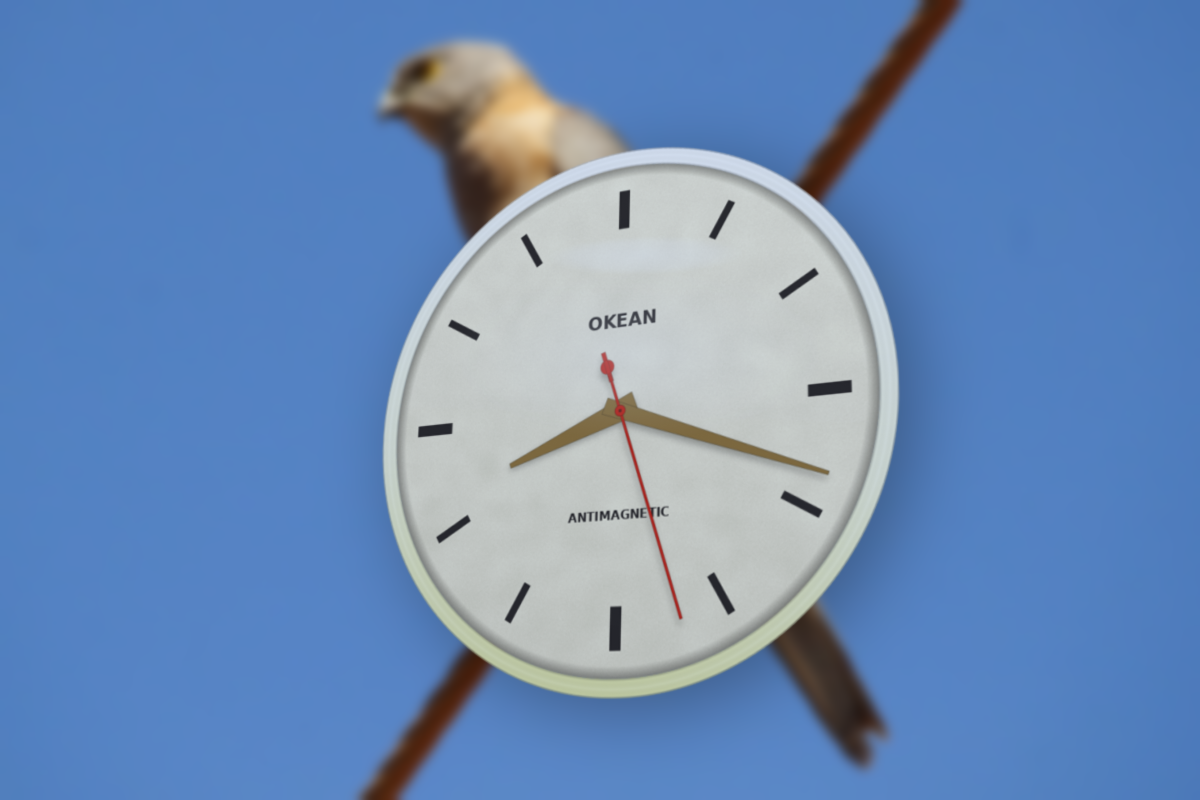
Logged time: 8,18,27
